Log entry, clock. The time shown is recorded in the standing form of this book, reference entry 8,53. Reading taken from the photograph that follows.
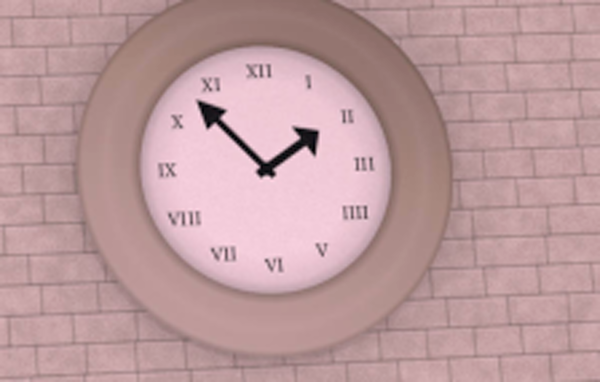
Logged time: 1,53
